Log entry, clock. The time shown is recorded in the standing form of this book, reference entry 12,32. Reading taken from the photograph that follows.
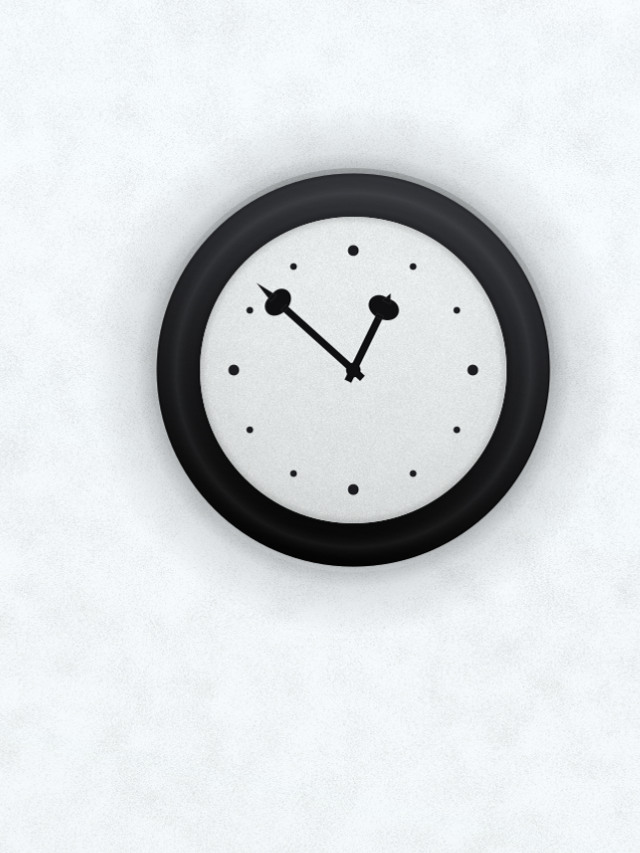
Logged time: 12,52
